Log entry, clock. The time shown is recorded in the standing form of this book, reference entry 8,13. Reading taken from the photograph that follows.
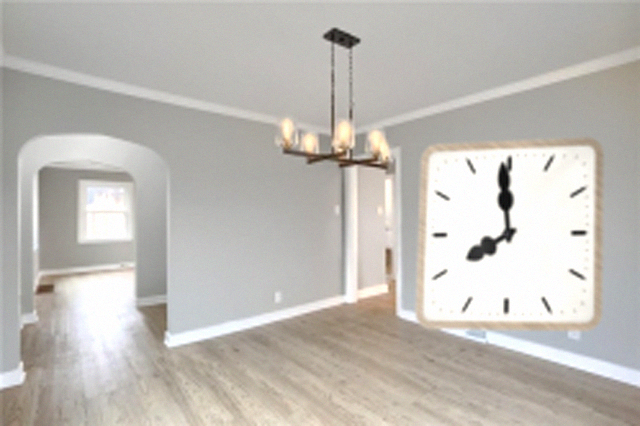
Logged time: 7,59
